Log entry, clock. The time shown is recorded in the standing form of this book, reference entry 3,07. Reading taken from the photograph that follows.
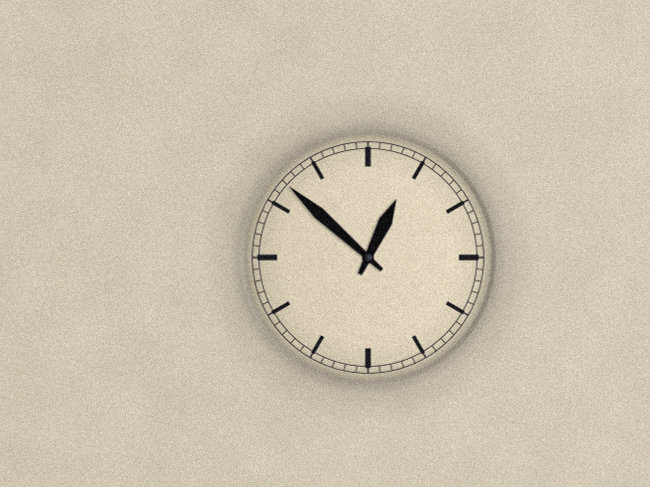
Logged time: 12,52
